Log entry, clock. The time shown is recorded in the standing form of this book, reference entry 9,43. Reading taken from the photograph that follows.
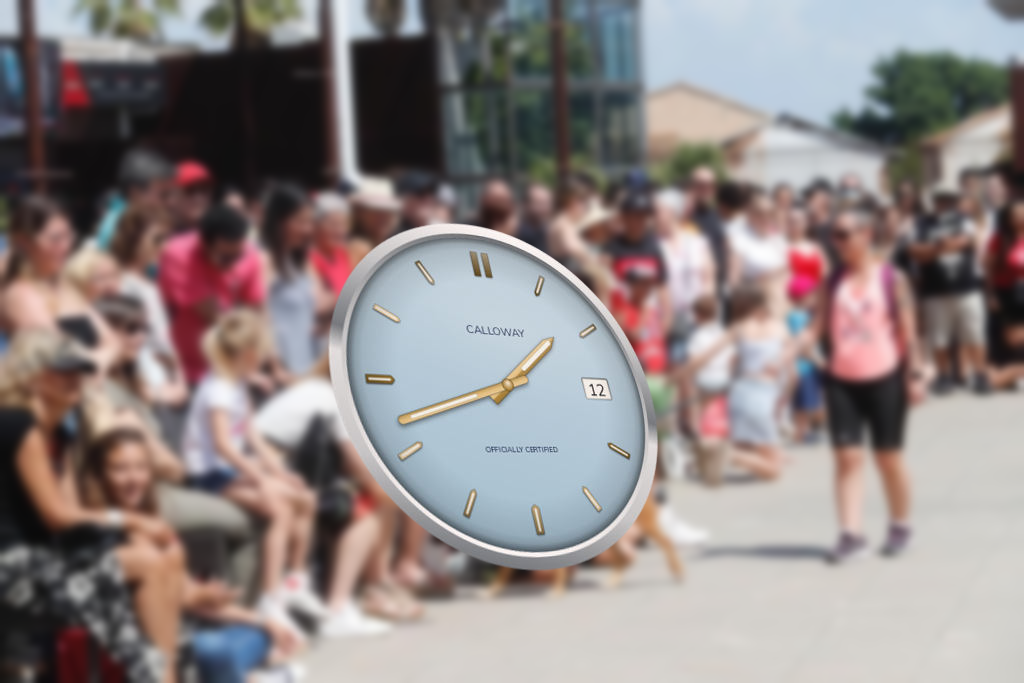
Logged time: 1,42
